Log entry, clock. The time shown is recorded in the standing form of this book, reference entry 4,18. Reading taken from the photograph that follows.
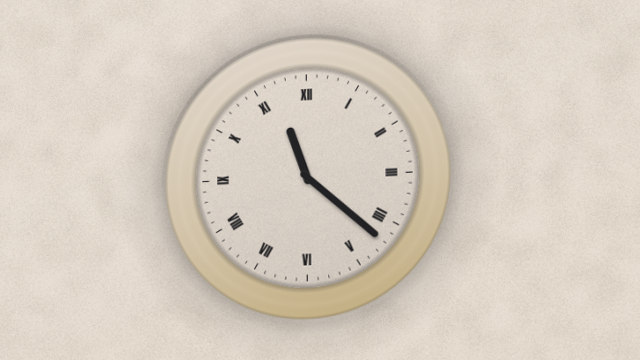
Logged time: 11,22
